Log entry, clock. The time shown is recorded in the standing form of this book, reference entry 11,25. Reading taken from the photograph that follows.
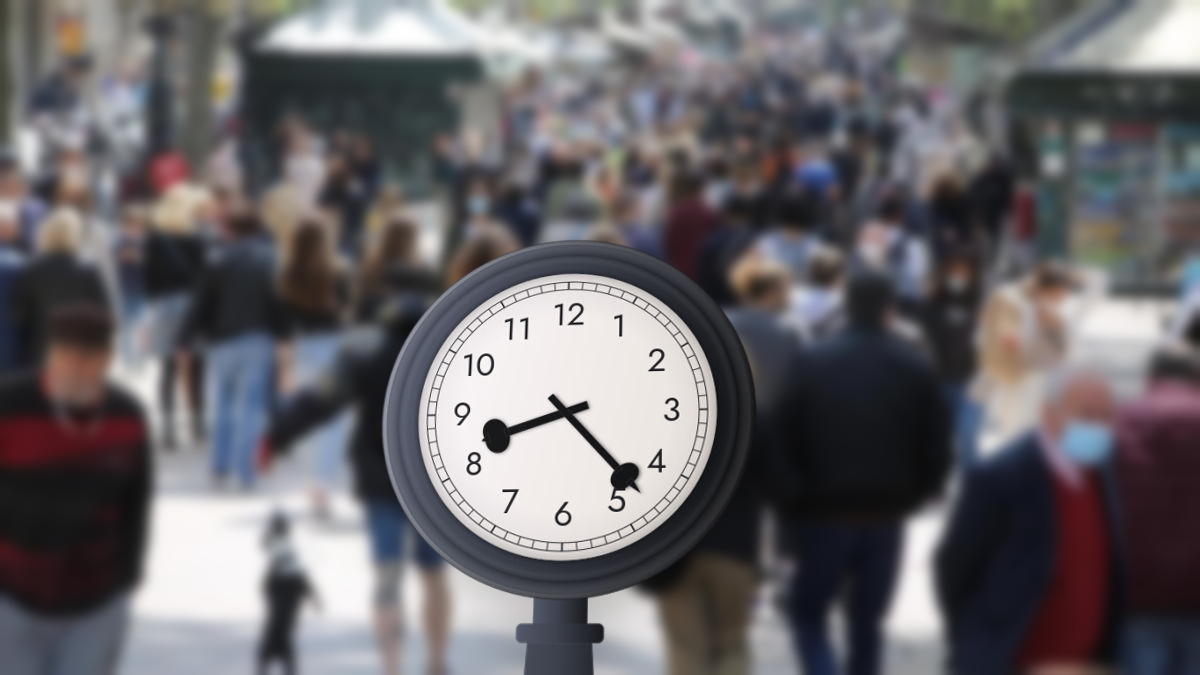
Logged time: 8,23
